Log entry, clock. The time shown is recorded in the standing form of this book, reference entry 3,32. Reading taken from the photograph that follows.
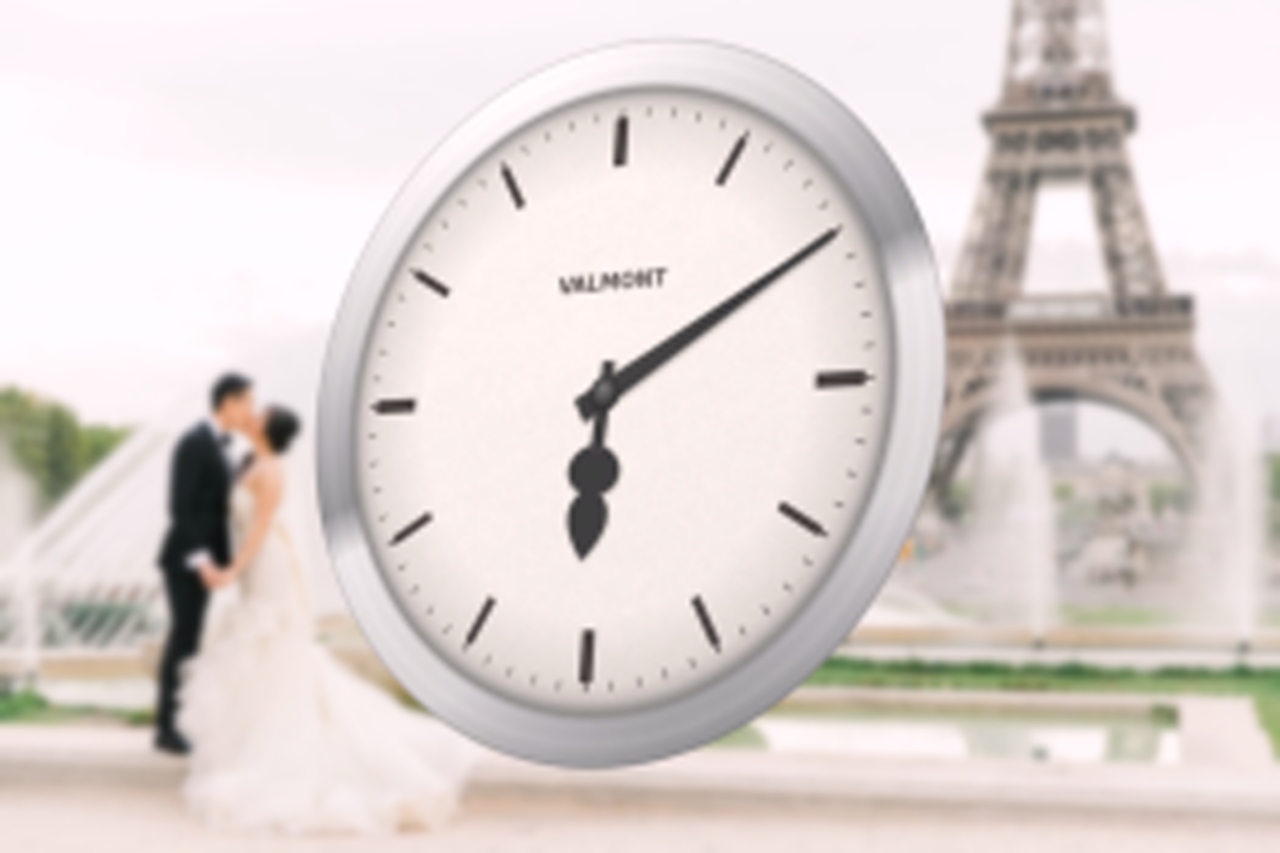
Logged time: 6,10
